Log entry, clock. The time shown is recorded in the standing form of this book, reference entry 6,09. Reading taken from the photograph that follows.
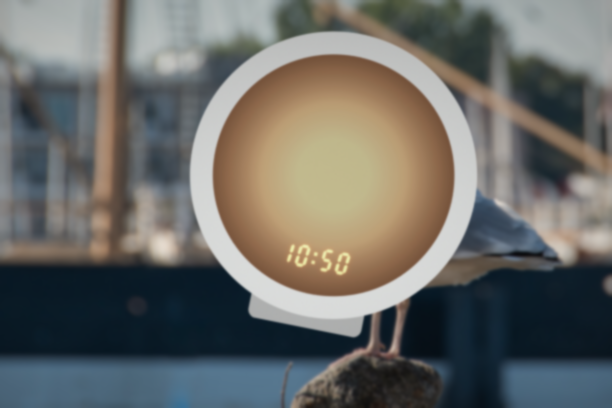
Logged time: 10,50
